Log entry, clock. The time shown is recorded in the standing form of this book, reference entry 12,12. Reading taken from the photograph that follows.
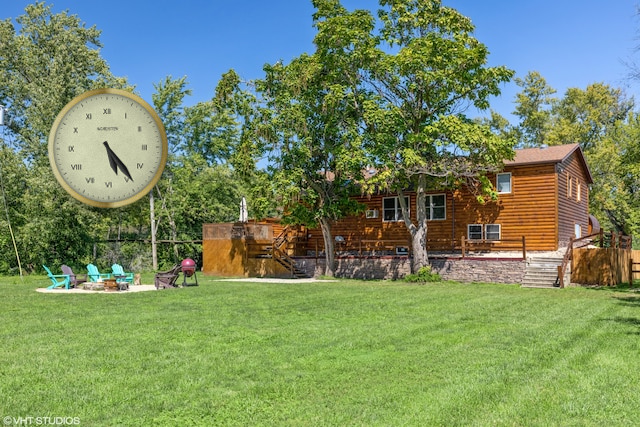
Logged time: 5,24
